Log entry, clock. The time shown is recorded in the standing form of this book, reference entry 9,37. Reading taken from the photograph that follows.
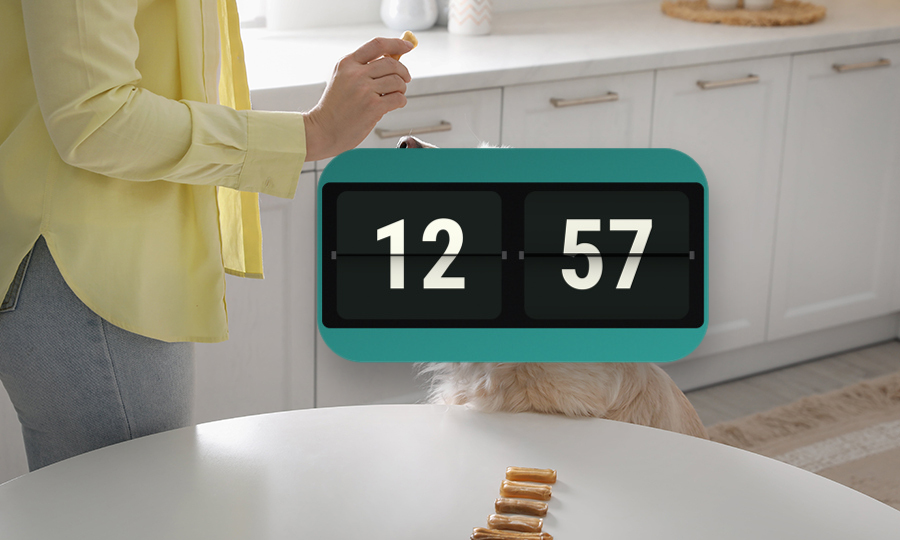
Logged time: 12,57
